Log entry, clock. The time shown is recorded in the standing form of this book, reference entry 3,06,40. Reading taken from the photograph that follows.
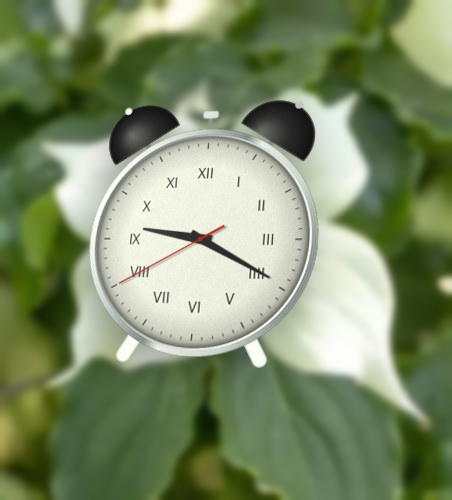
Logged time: 9,19,40
